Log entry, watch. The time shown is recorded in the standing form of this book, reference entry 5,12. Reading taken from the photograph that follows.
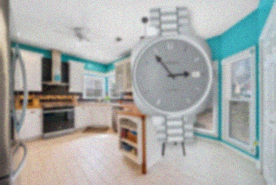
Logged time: 2,54
